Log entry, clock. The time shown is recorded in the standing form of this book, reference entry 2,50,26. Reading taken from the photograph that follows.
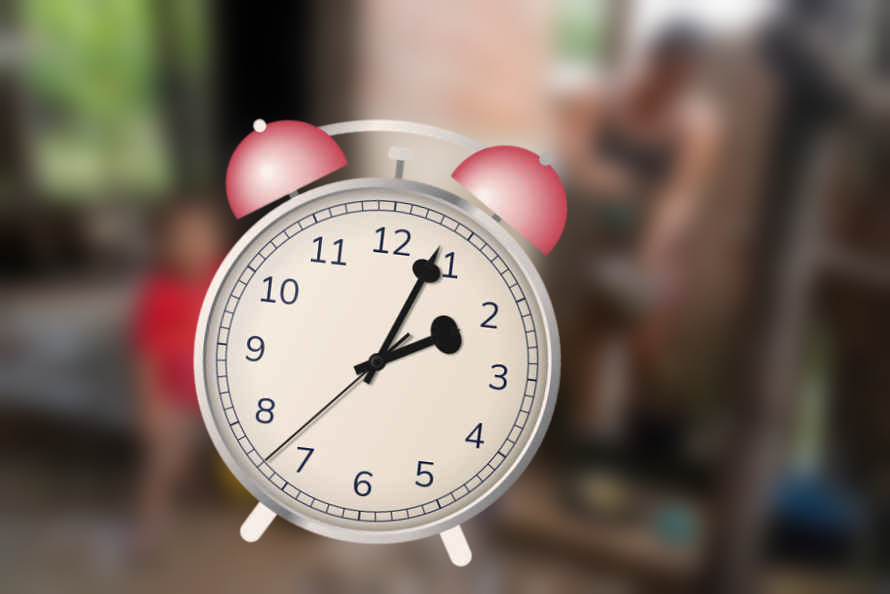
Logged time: 2,03,37
